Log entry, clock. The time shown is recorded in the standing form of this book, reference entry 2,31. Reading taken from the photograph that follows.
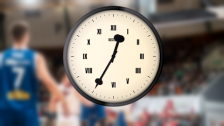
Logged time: 12,35
